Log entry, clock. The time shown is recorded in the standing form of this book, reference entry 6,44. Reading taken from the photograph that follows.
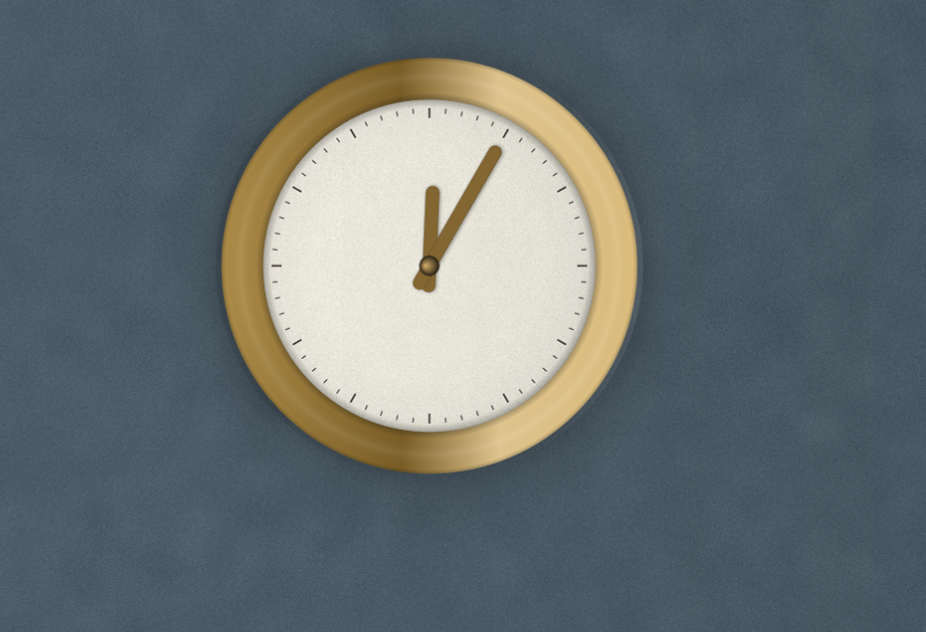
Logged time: 12,05
